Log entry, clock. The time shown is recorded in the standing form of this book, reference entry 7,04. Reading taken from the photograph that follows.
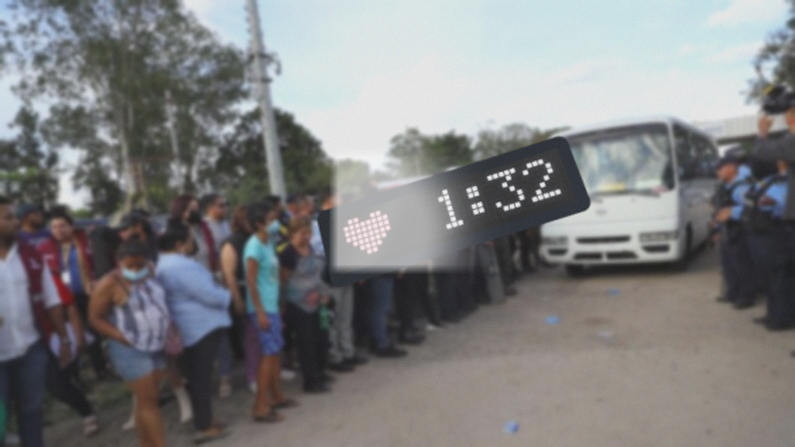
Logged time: 1,32
